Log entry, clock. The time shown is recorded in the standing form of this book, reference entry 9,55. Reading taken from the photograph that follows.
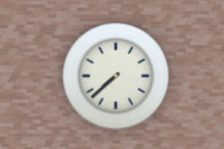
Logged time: 7,38
